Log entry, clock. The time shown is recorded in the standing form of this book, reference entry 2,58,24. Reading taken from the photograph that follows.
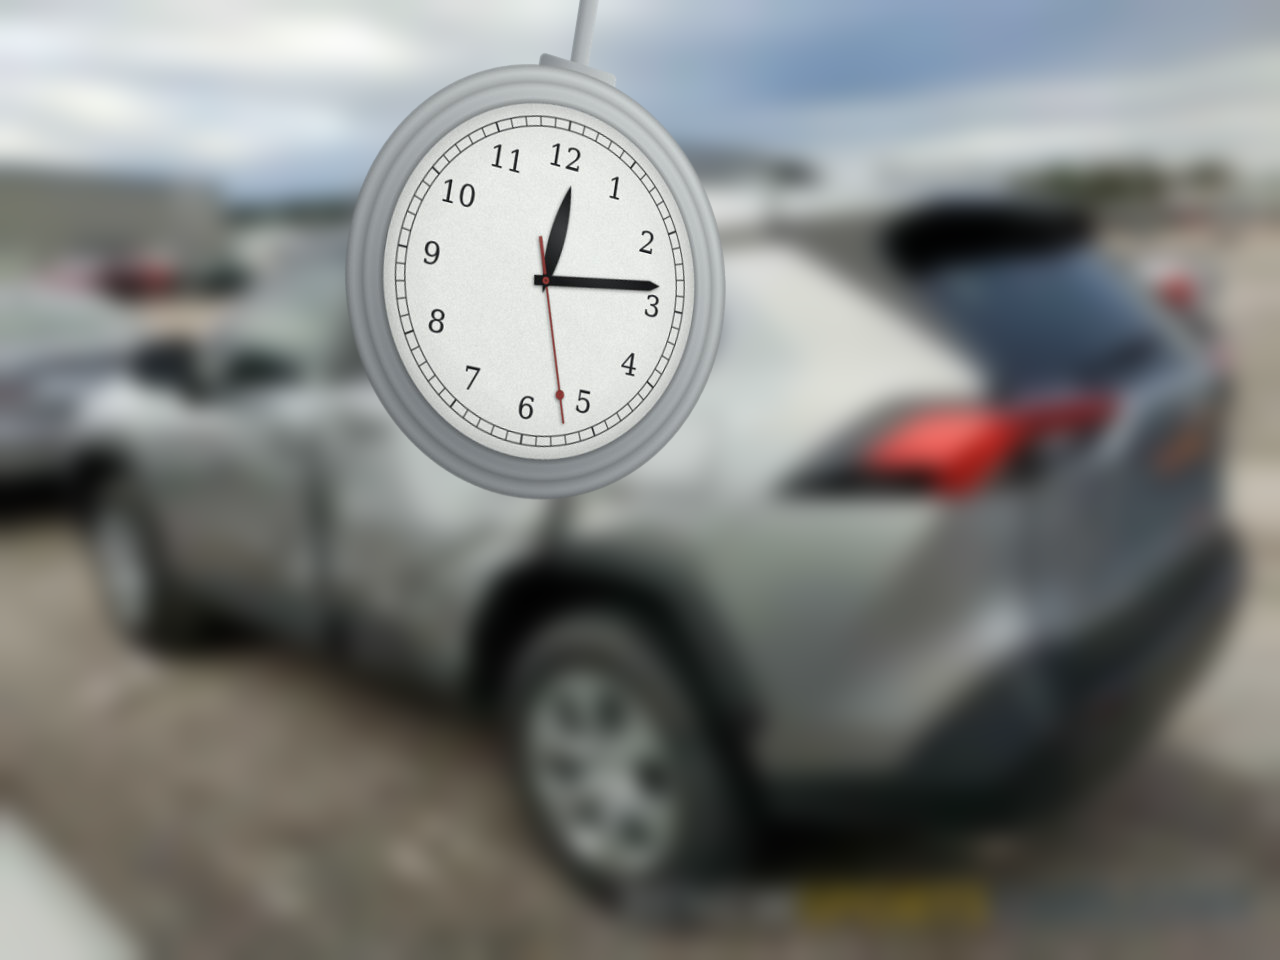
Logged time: 12,13,27
